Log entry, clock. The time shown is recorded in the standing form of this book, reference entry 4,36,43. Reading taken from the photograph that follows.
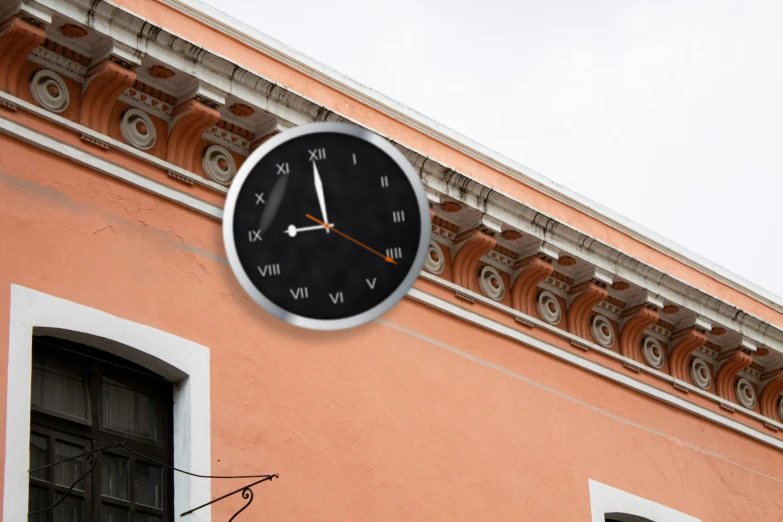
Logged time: 8,59,21
